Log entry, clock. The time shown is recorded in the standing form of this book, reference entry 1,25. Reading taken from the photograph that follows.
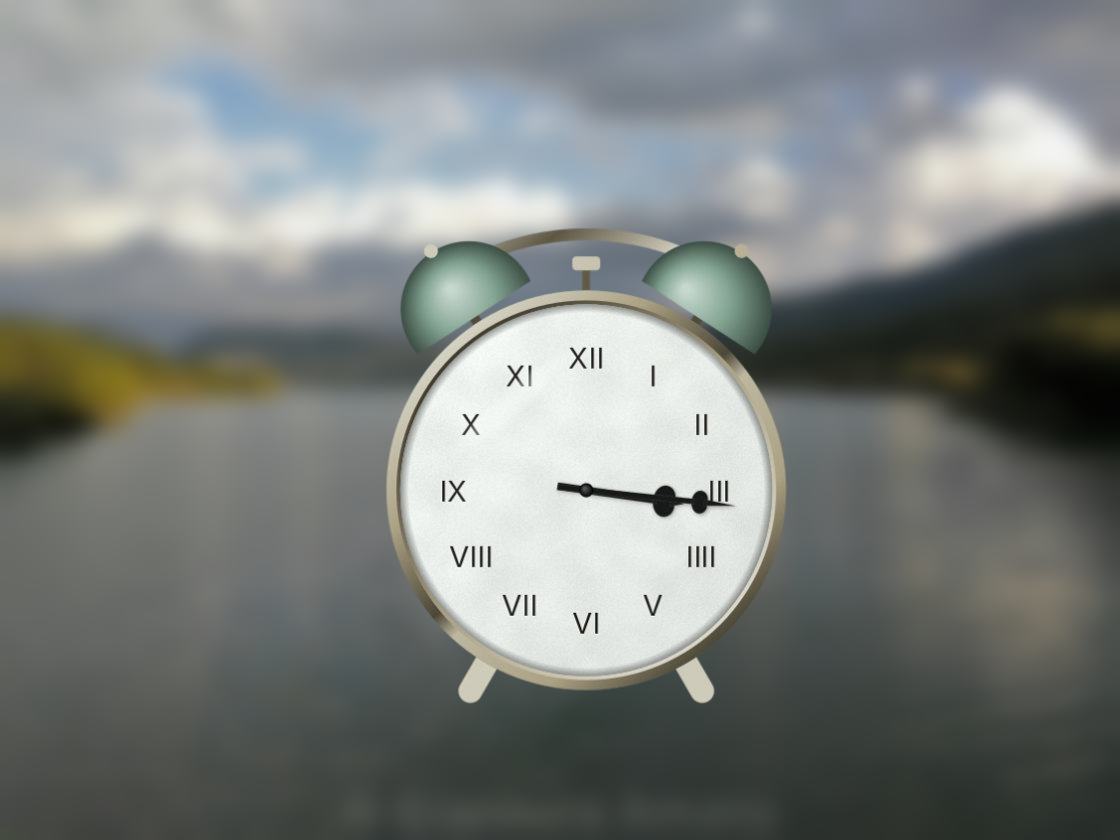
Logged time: 3,16
